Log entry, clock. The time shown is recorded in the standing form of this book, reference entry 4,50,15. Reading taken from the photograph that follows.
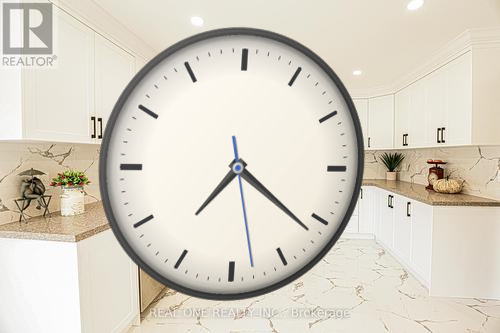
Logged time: 7,21,28
